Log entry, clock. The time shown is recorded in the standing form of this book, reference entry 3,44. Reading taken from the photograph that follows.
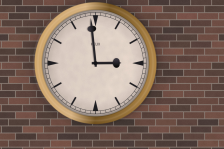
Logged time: 2,59
